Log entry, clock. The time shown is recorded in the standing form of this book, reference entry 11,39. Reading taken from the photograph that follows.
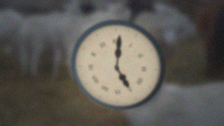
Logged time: 5,01
